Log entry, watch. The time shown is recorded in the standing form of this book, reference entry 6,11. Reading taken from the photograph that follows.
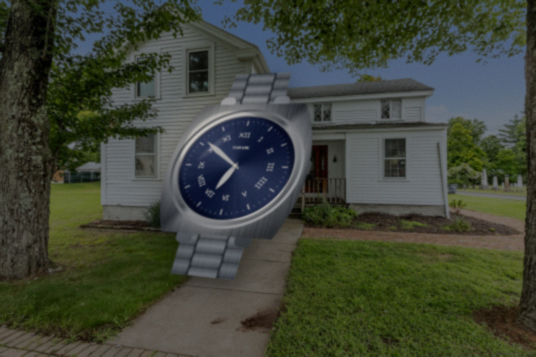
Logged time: 6,51
